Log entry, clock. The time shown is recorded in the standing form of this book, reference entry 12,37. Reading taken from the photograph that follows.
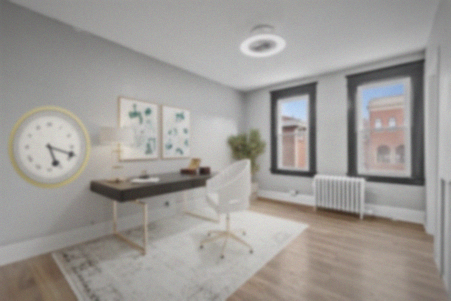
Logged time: 5,18
